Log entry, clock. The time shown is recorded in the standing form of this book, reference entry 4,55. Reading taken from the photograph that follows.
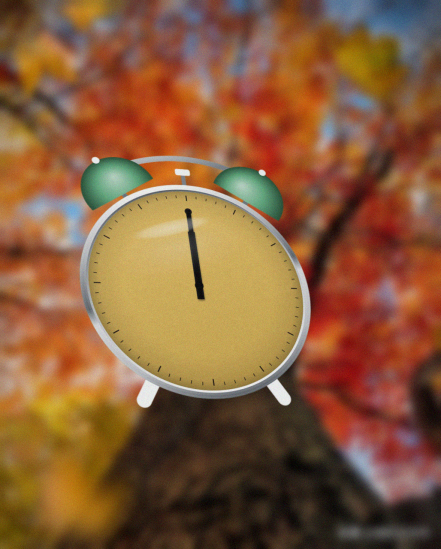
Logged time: 12,00
